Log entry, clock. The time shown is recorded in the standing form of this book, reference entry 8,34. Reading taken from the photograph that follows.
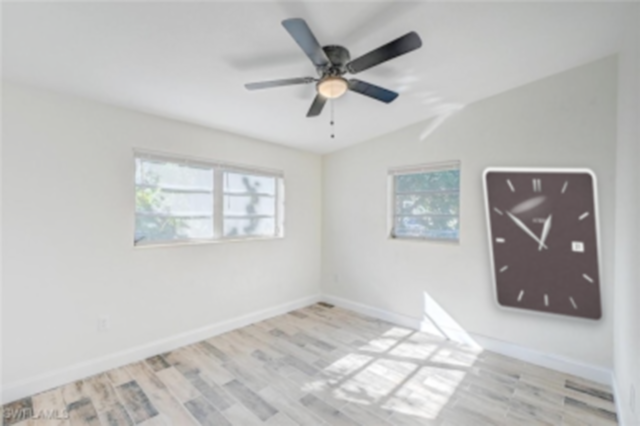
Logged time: 12,51
